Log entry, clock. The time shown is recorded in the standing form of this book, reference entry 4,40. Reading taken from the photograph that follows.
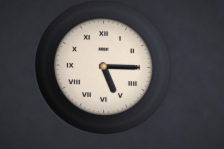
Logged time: 5,15
